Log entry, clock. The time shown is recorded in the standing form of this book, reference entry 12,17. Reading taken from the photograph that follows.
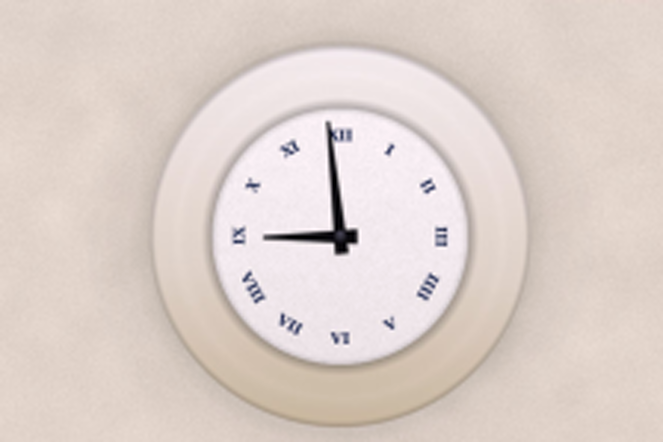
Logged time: 8,59
